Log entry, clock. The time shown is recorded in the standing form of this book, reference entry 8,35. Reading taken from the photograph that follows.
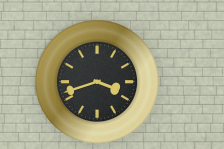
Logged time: 3,42
